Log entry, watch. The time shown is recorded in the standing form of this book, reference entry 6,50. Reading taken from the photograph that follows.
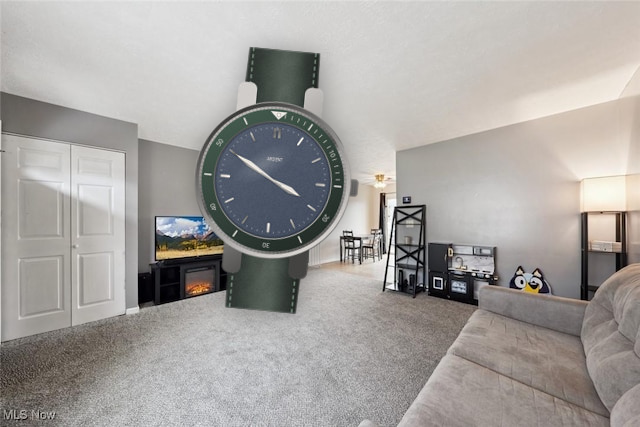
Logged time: 3,50
